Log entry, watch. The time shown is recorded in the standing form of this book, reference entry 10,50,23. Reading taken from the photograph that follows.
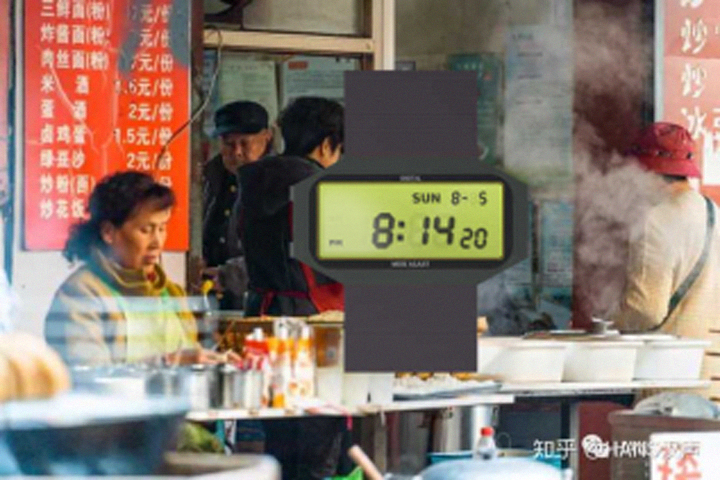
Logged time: 8,14,20
